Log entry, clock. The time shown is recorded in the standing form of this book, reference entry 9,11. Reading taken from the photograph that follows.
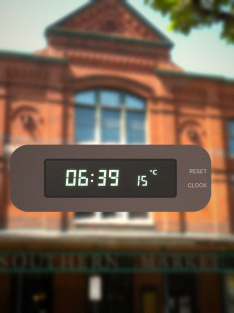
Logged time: 6,39
